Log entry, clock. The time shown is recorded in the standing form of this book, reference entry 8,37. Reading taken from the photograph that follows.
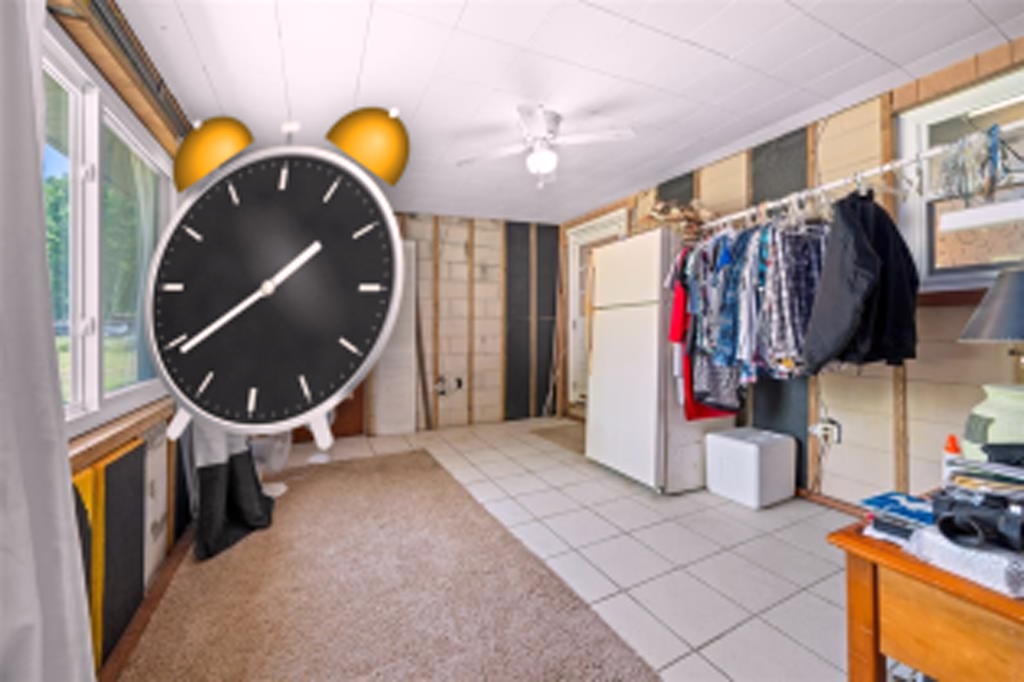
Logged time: 1,39
